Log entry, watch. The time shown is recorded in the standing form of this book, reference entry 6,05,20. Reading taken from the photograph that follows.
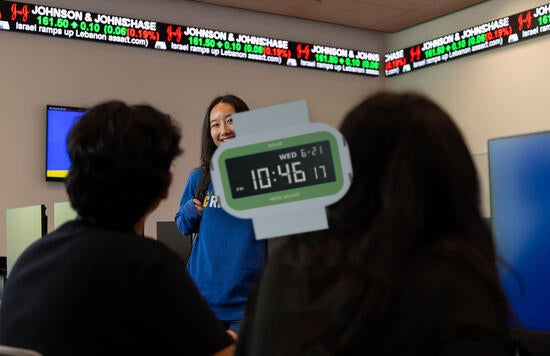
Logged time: 10,46,17
